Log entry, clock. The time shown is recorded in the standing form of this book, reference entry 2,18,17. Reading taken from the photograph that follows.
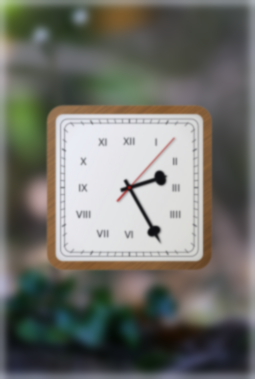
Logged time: 2,25,07
